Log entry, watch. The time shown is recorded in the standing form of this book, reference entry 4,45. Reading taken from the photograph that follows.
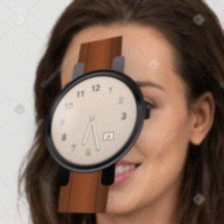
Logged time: 6,27
